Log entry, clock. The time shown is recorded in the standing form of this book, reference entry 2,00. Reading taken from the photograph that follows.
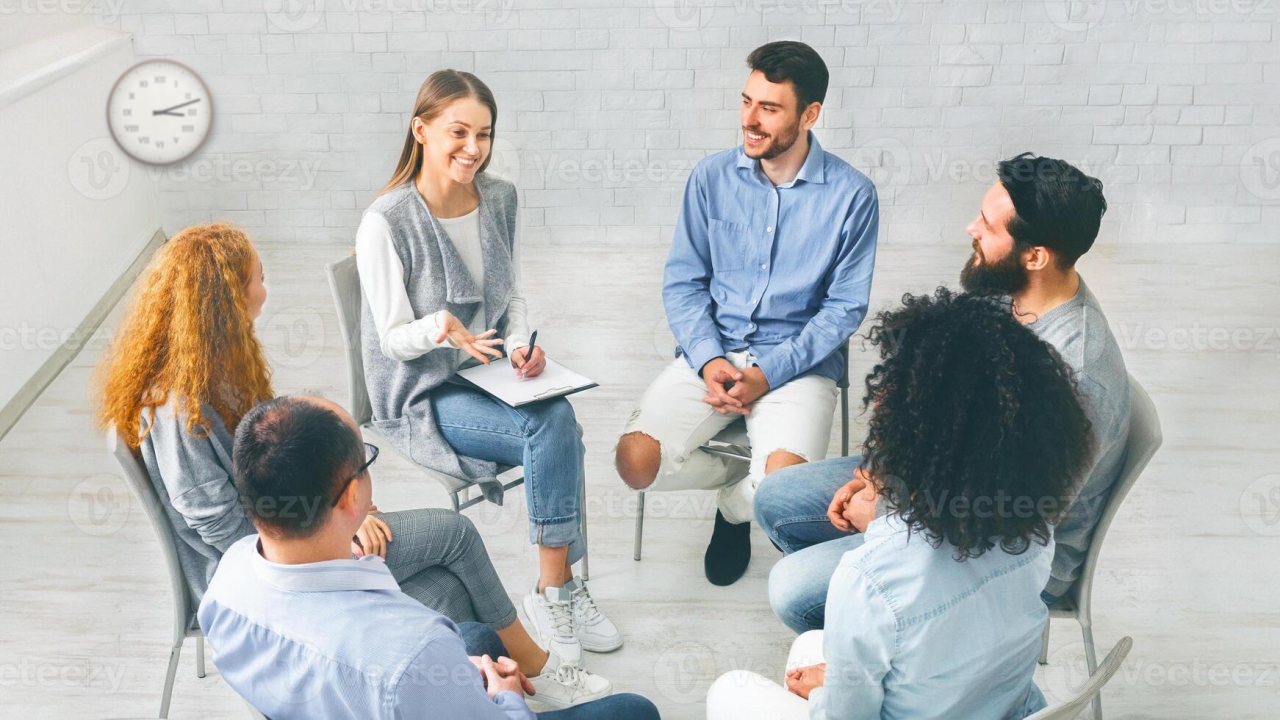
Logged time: 3,12
